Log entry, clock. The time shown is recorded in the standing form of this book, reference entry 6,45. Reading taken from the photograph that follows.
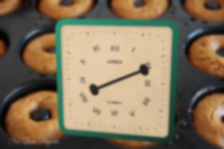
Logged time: 8,11
